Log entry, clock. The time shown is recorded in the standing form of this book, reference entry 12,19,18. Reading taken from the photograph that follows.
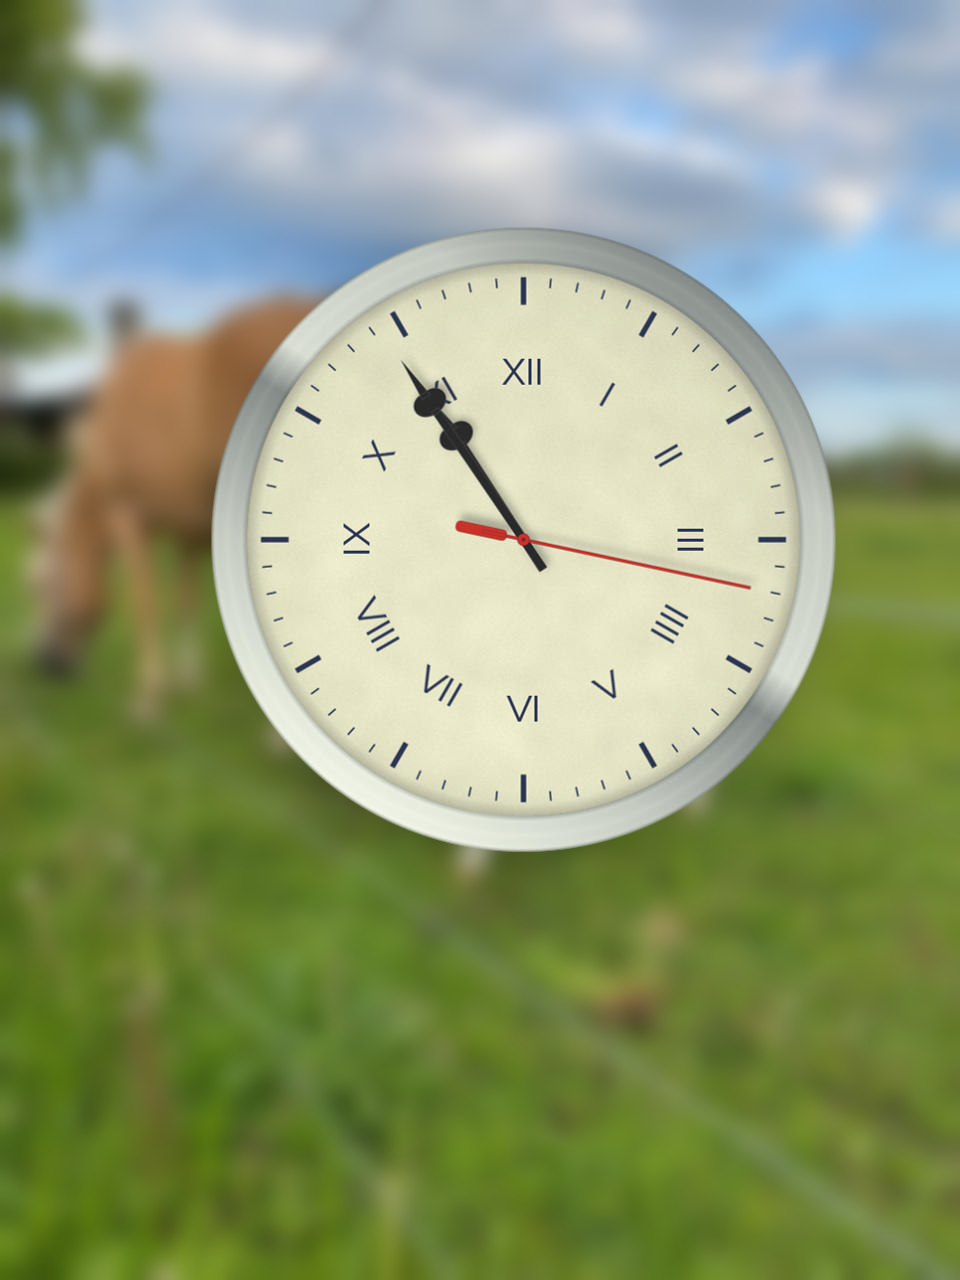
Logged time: 10,54,17
